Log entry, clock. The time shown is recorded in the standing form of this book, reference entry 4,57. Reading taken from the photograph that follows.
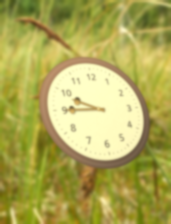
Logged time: 9,45
